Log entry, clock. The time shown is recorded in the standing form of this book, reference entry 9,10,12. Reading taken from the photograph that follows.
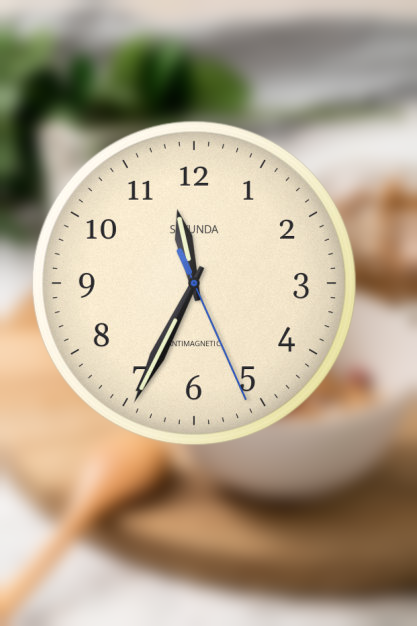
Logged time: 11,34,26
